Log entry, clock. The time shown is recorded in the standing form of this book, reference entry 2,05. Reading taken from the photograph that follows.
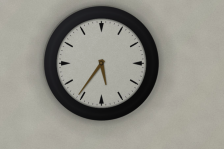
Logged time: 5,36
